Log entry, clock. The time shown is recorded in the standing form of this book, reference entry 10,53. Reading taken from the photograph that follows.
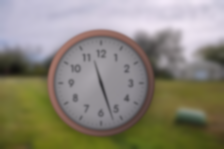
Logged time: 11,27
